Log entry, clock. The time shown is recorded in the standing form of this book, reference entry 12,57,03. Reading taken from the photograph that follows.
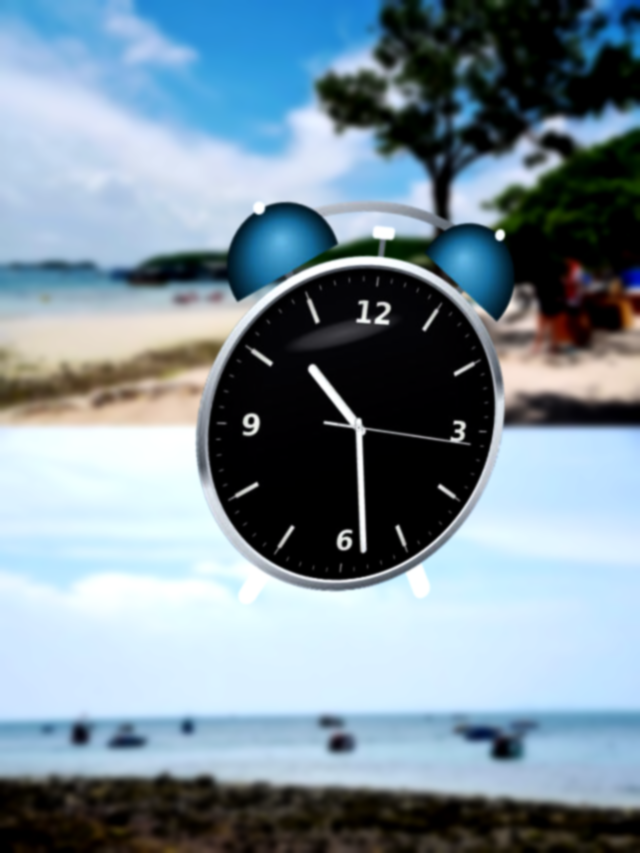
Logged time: 10,28,16
